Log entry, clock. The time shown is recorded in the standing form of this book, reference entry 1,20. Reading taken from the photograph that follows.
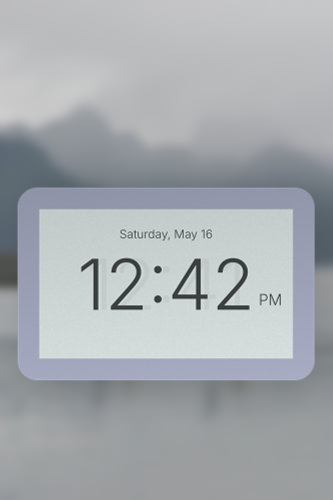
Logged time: 12,42
